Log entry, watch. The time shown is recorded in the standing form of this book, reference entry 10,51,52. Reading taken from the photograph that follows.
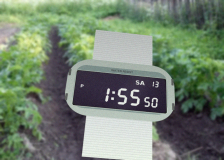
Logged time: 1,55,50
